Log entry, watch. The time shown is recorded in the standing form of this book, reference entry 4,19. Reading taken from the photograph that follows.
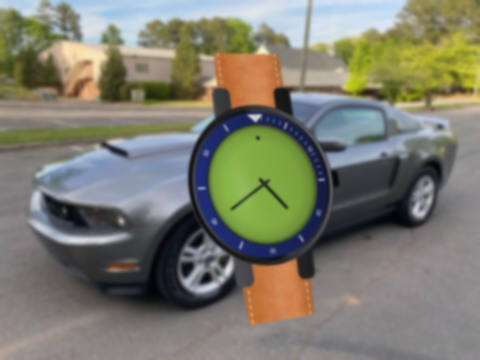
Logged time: 4,40
